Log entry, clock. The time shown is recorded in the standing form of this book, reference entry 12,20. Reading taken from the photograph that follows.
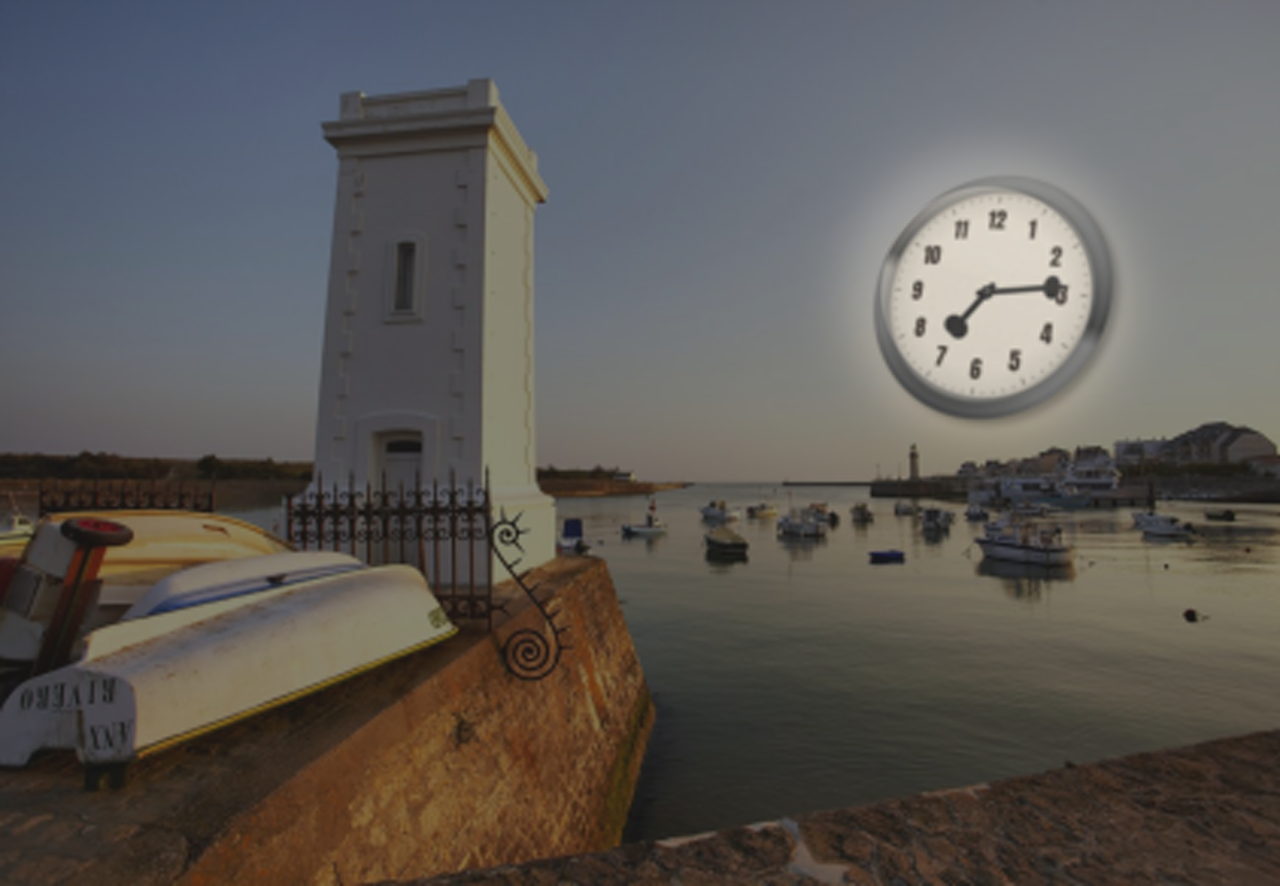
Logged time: 7,14
